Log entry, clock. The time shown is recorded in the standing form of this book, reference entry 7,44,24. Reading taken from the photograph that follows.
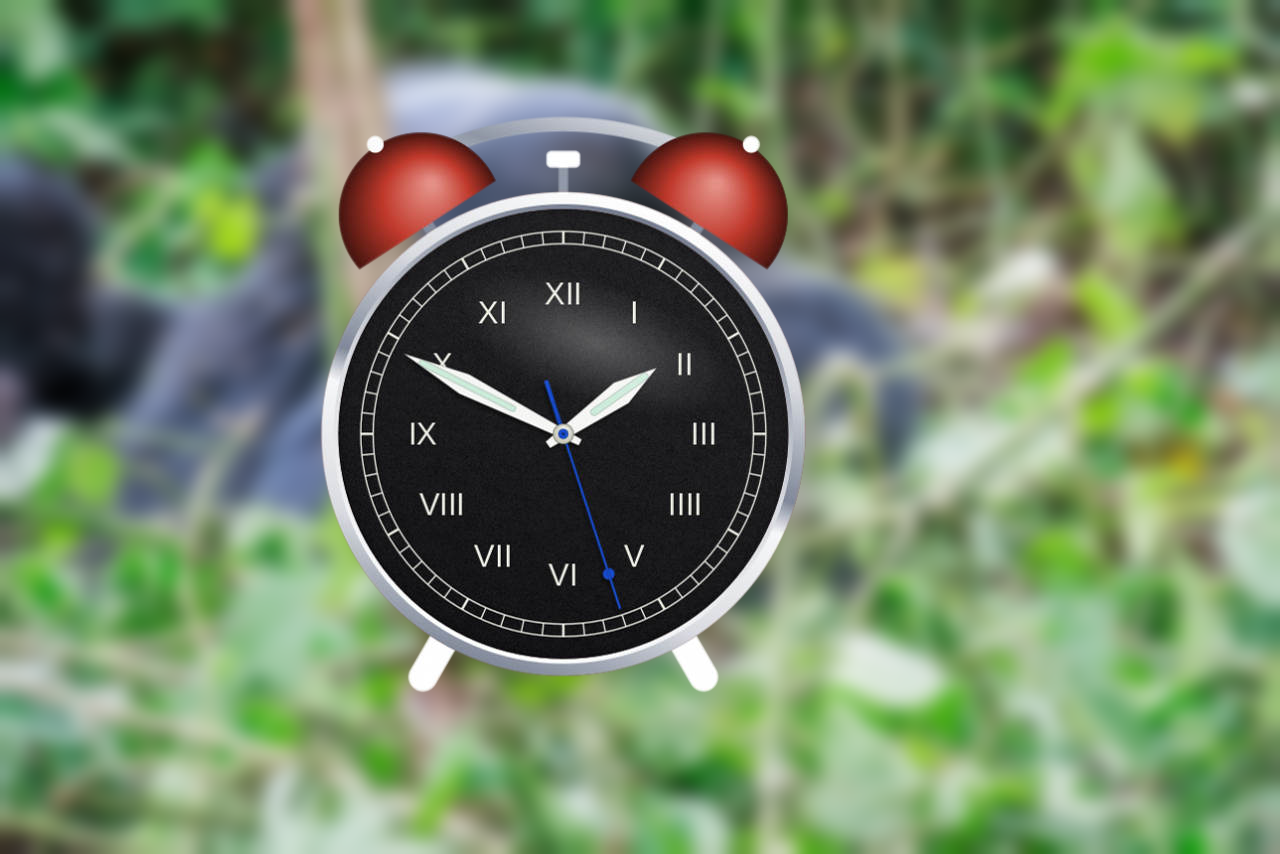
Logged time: 1,49,27
